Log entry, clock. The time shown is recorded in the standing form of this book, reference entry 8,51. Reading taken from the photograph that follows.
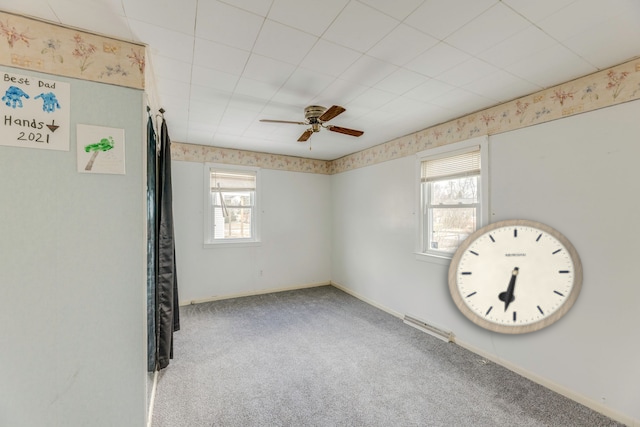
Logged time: 6,32
